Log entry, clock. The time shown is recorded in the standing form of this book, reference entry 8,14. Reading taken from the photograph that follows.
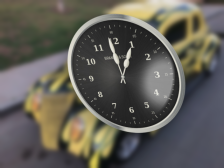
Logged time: 12,59
